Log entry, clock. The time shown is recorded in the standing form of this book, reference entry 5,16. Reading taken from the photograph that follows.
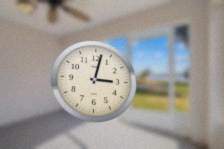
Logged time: 3,02
